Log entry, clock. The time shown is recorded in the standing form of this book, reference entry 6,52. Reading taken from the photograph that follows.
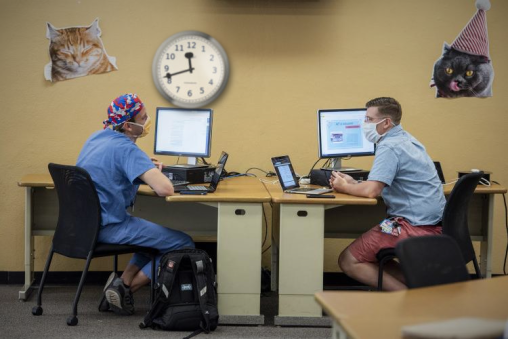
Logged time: 11,42
